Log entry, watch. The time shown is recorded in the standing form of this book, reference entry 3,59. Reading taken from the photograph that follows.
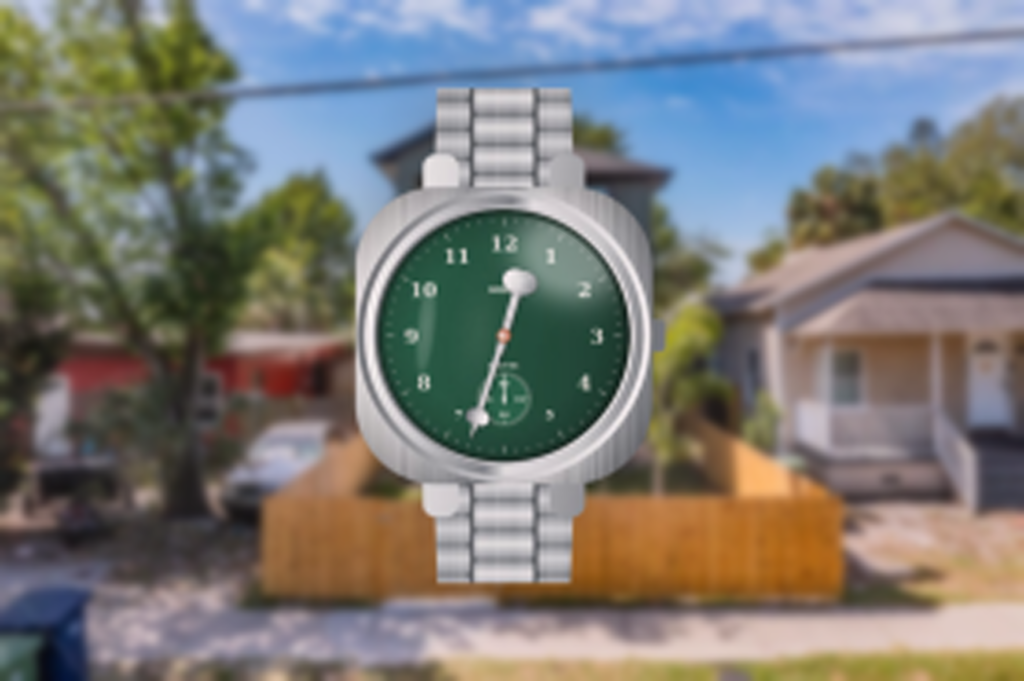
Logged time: 12,33
